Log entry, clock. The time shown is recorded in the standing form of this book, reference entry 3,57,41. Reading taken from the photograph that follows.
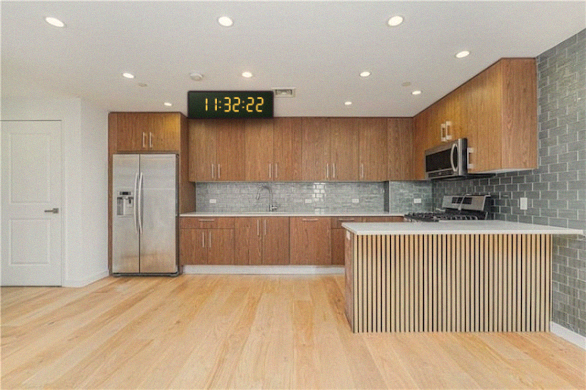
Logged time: 11,32,22
